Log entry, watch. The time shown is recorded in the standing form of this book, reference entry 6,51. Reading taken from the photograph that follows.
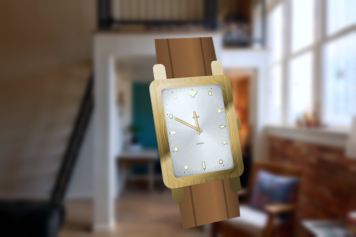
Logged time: 11,50
